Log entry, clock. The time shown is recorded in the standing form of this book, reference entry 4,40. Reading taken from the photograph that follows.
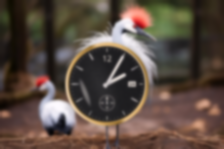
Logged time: 2,05
